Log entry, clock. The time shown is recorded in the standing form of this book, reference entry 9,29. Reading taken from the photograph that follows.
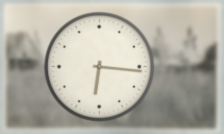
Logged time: 6,16
